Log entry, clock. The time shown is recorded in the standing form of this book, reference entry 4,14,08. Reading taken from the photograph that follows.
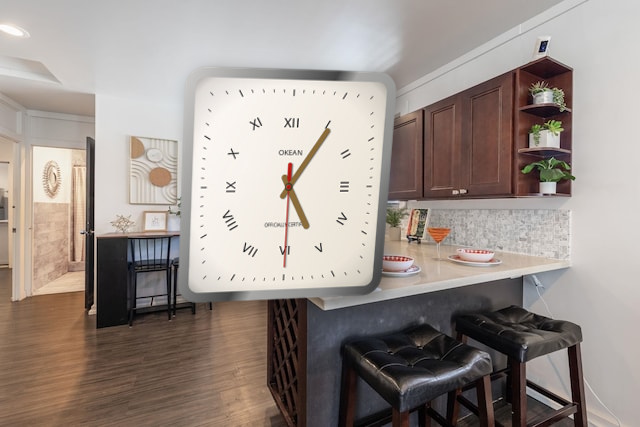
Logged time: 5,05,30
